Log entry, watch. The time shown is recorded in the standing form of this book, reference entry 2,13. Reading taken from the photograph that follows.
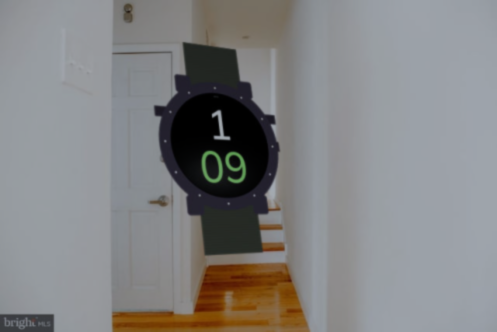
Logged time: 1,09
